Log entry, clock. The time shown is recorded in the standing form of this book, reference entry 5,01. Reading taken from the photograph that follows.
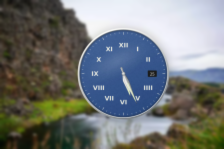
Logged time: 5,26
